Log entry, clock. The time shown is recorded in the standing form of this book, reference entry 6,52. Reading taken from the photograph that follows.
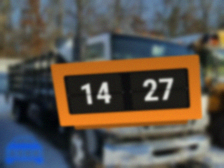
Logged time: 14,27
